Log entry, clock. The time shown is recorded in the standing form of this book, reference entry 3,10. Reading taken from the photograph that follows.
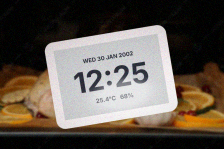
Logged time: 12,25
